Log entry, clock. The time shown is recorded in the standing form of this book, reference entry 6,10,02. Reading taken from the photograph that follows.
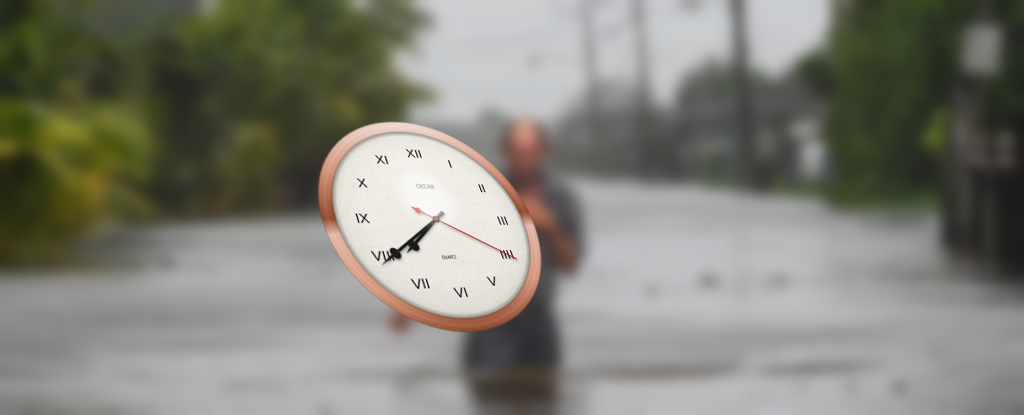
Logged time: 7,39,20
